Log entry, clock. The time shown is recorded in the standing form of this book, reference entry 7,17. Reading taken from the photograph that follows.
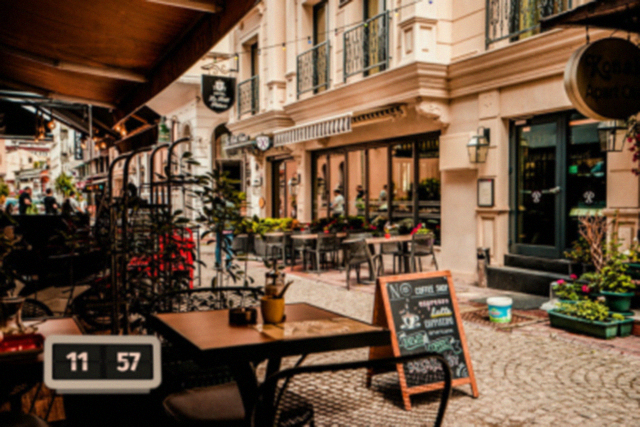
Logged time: 11,57
